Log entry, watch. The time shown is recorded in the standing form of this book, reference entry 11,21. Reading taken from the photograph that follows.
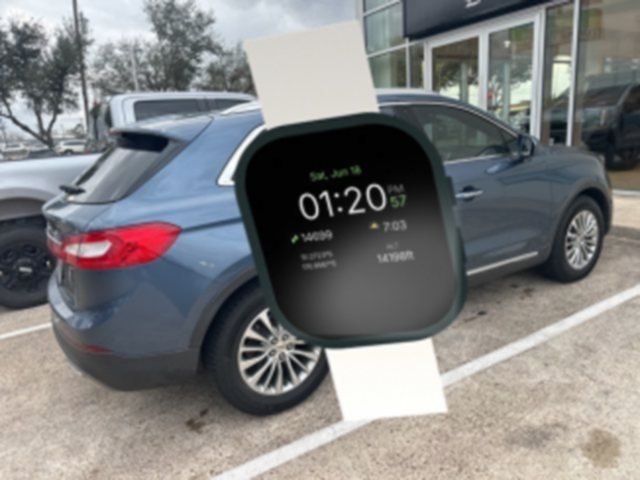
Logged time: 1,20
